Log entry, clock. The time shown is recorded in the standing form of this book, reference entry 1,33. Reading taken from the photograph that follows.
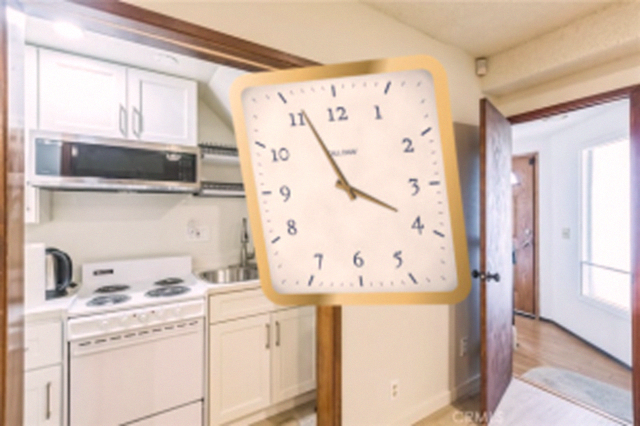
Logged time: 3,56
